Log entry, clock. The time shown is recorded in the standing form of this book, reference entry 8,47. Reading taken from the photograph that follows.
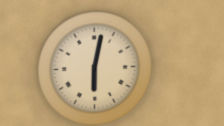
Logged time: 6,02
